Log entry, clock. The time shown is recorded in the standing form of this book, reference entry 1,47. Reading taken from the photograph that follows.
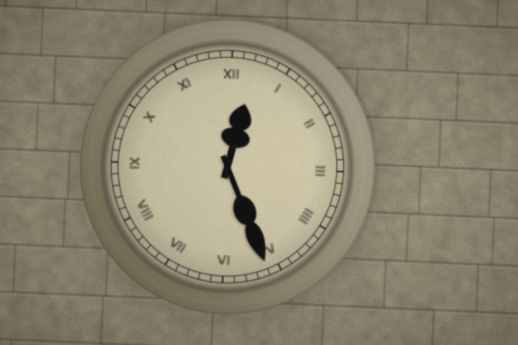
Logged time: 12,26
